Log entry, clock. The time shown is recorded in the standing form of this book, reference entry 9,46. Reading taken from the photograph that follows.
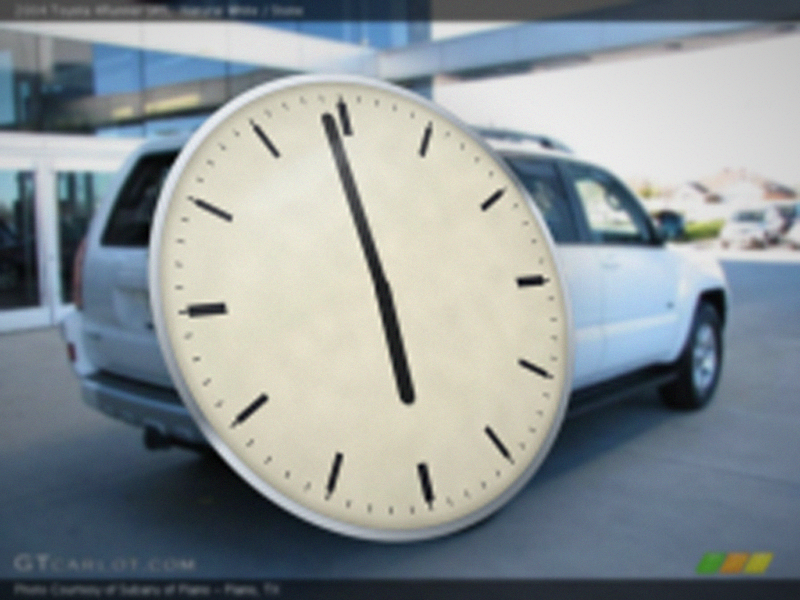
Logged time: 5,59
